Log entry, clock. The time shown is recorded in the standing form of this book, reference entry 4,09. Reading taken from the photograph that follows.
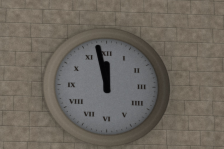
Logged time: 11,58
